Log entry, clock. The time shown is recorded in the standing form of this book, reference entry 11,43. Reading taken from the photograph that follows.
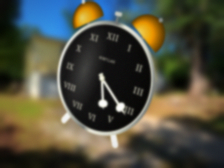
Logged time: 5,21
